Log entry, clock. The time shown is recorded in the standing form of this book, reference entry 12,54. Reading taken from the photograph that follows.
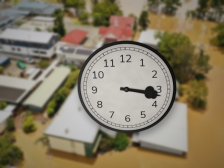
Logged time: 3,17
